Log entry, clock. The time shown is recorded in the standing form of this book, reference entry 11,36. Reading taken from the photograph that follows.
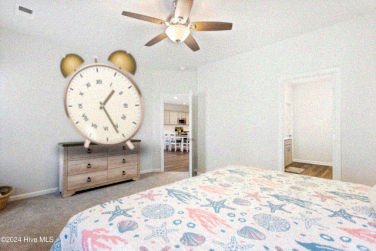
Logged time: 1,26
